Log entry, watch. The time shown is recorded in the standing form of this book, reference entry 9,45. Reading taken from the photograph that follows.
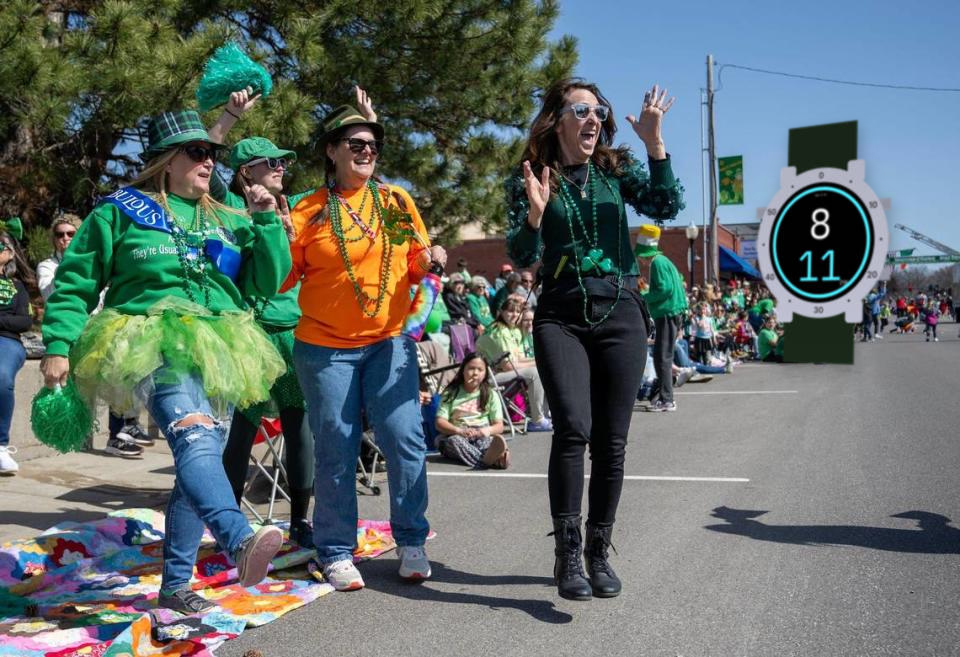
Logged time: 8,11
